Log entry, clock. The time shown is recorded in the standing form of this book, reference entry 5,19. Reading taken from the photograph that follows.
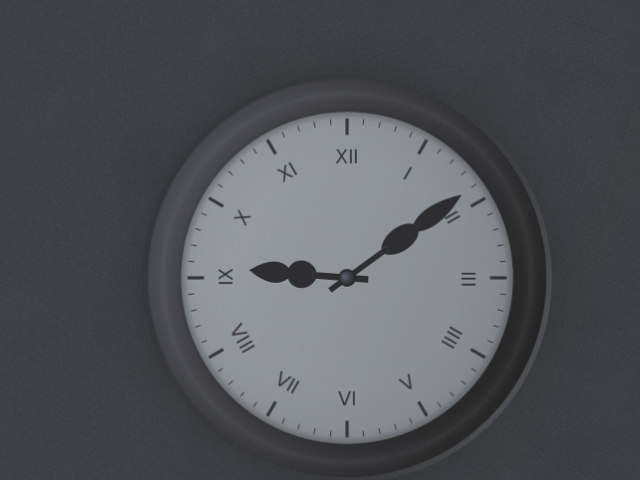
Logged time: 9,09
